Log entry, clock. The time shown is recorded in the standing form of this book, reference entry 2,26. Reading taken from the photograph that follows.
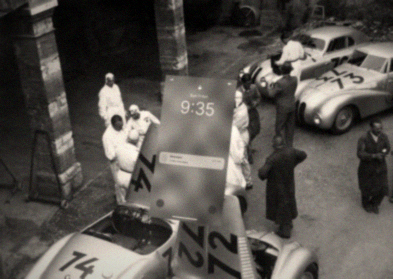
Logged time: 9,35
